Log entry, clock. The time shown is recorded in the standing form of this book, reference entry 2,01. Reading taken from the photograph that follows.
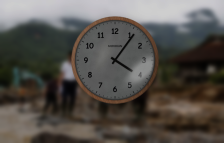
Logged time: 4,06
